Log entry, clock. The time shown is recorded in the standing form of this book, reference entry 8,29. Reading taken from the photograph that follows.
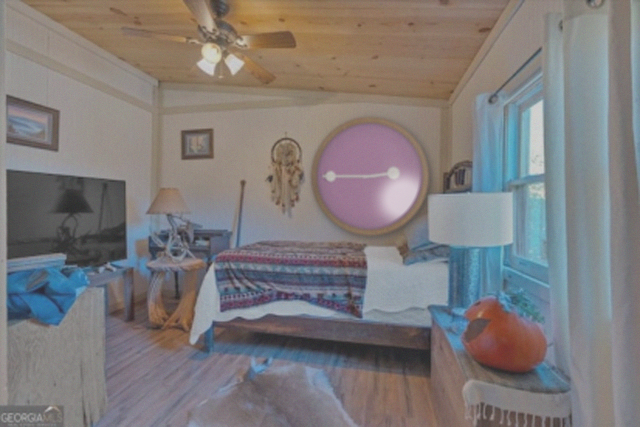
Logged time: 2,45
